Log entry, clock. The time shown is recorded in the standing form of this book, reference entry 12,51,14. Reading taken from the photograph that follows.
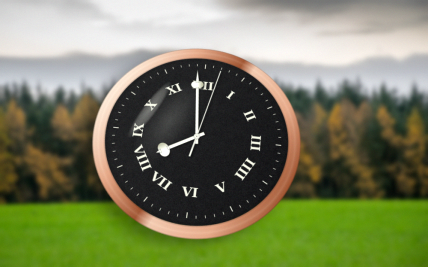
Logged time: 7,59,02
